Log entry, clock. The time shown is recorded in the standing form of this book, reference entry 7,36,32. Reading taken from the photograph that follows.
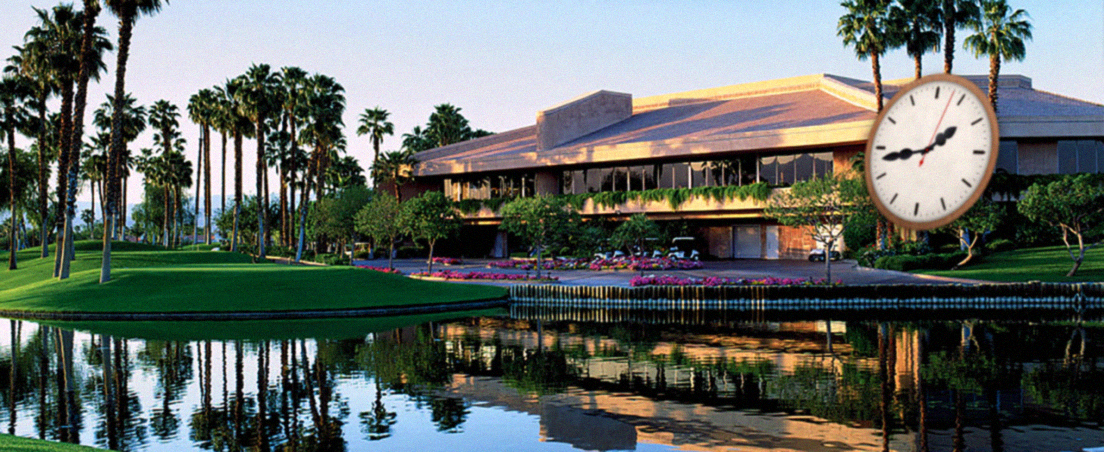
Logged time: 1,43,03
